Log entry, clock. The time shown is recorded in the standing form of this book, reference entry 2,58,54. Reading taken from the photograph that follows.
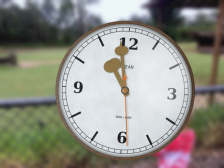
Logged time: 10,58,29
